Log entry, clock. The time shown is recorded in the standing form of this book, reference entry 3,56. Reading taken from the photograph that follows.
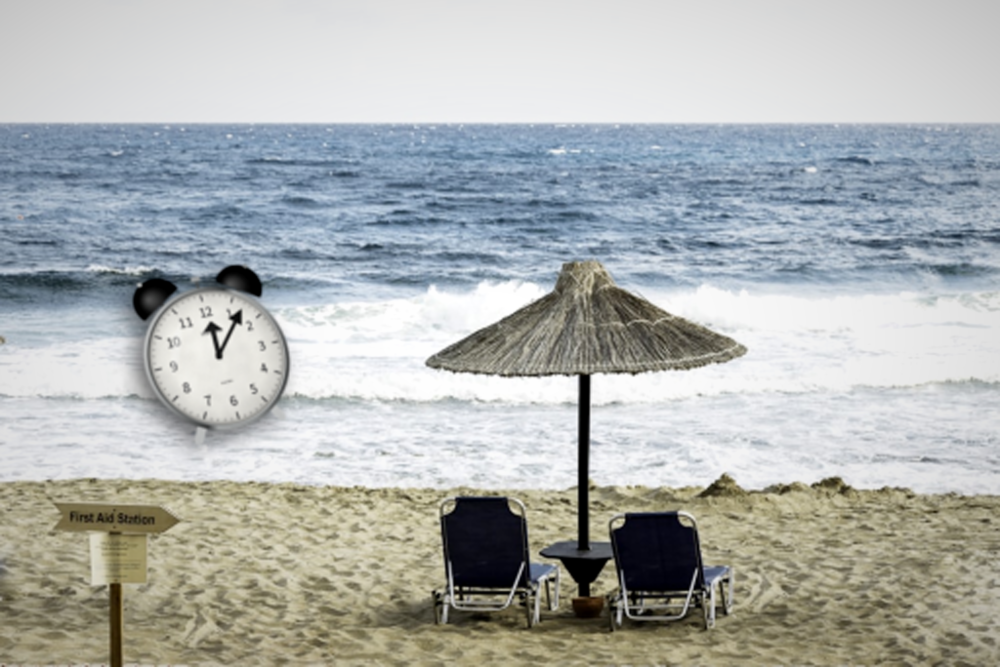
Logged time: 12,07
